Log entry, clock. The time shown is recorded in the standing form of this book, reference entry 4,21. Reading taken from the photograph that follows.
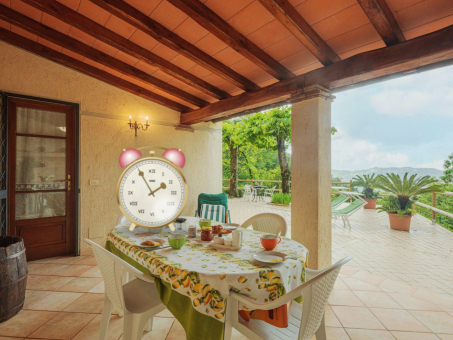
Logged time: 1,55
